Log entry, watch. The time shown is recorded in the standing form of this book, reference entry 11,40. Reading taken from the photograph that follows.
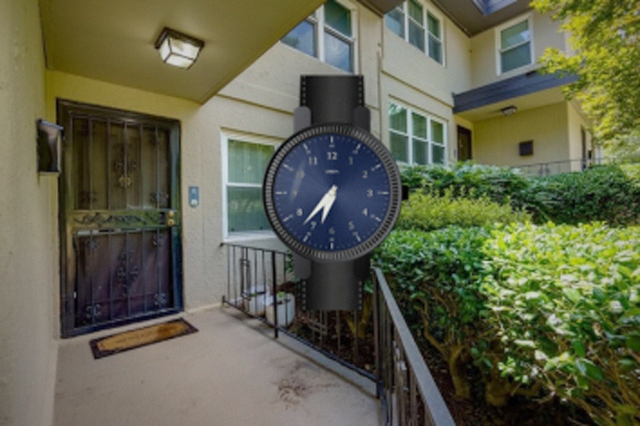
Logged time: 6,37
